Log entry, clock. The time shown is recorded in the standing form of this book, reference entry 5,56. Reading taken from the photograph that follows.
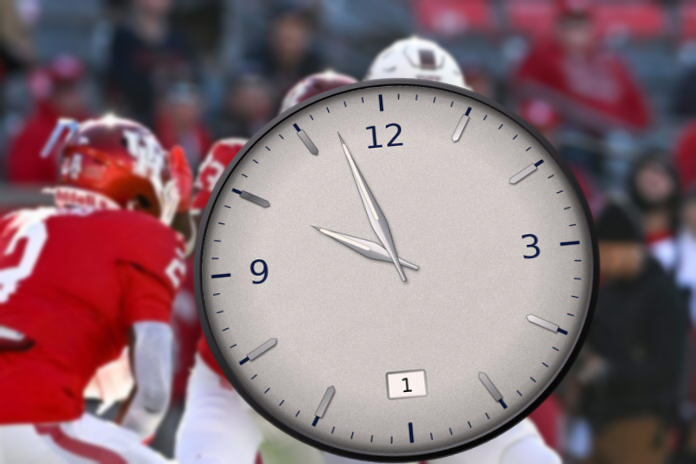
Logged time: 9,57
